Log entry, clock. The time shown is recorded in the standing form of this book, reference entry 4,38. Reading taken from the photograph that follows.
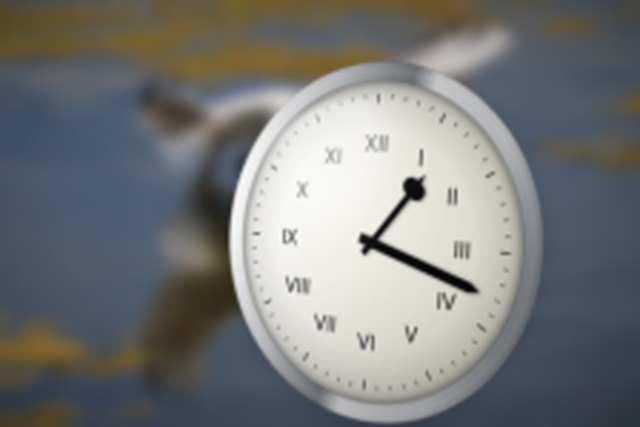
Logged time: 1,18
